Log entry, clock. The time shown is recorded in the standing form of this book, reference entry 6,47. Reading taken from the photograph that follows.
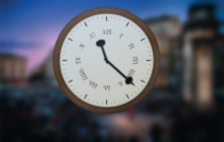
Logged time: 11,22
